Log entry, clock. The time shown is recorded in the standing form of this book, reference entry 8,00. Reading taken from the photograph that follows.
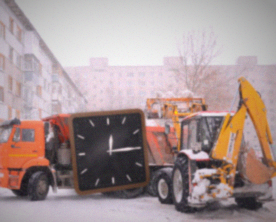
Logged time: 12,15
